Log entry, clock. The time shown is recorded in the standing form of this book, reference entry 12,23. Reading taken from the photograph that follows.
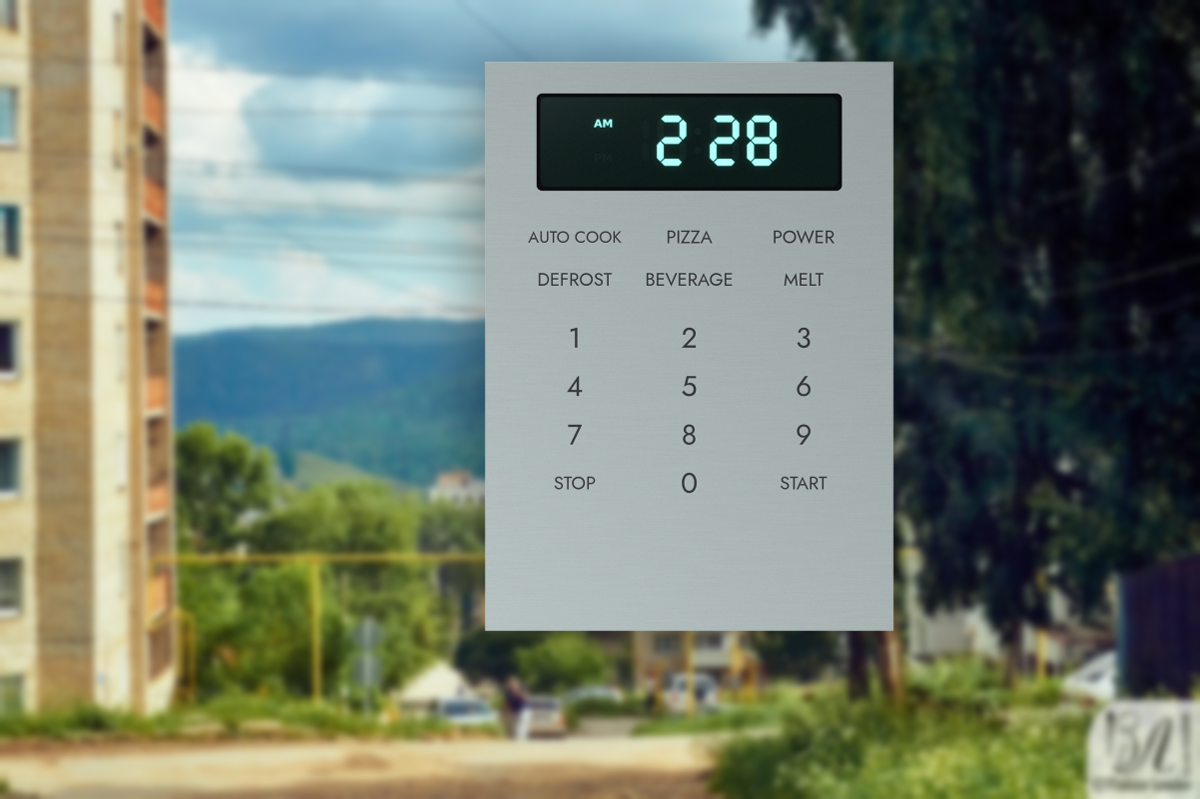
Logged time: 2,28
